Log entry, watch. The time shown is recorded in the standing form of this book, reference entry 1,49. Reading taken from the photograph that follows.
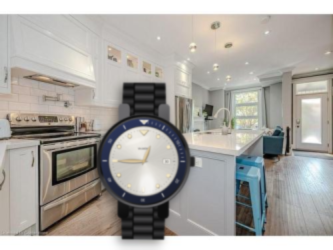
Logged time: 12,45
